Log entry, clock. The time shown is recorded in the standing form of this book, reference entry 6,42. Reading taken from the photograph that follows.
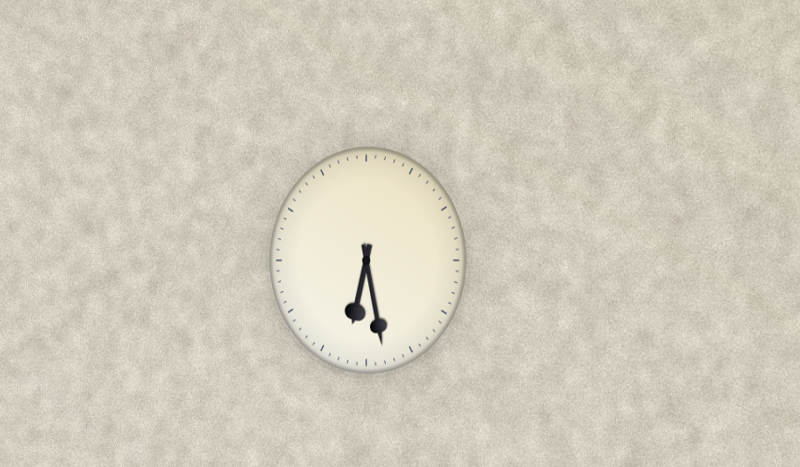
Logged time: 6,28
